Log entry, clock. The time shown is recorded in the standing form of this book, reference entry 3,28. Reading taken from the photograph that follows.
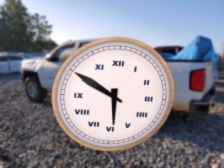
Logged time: 5,50
